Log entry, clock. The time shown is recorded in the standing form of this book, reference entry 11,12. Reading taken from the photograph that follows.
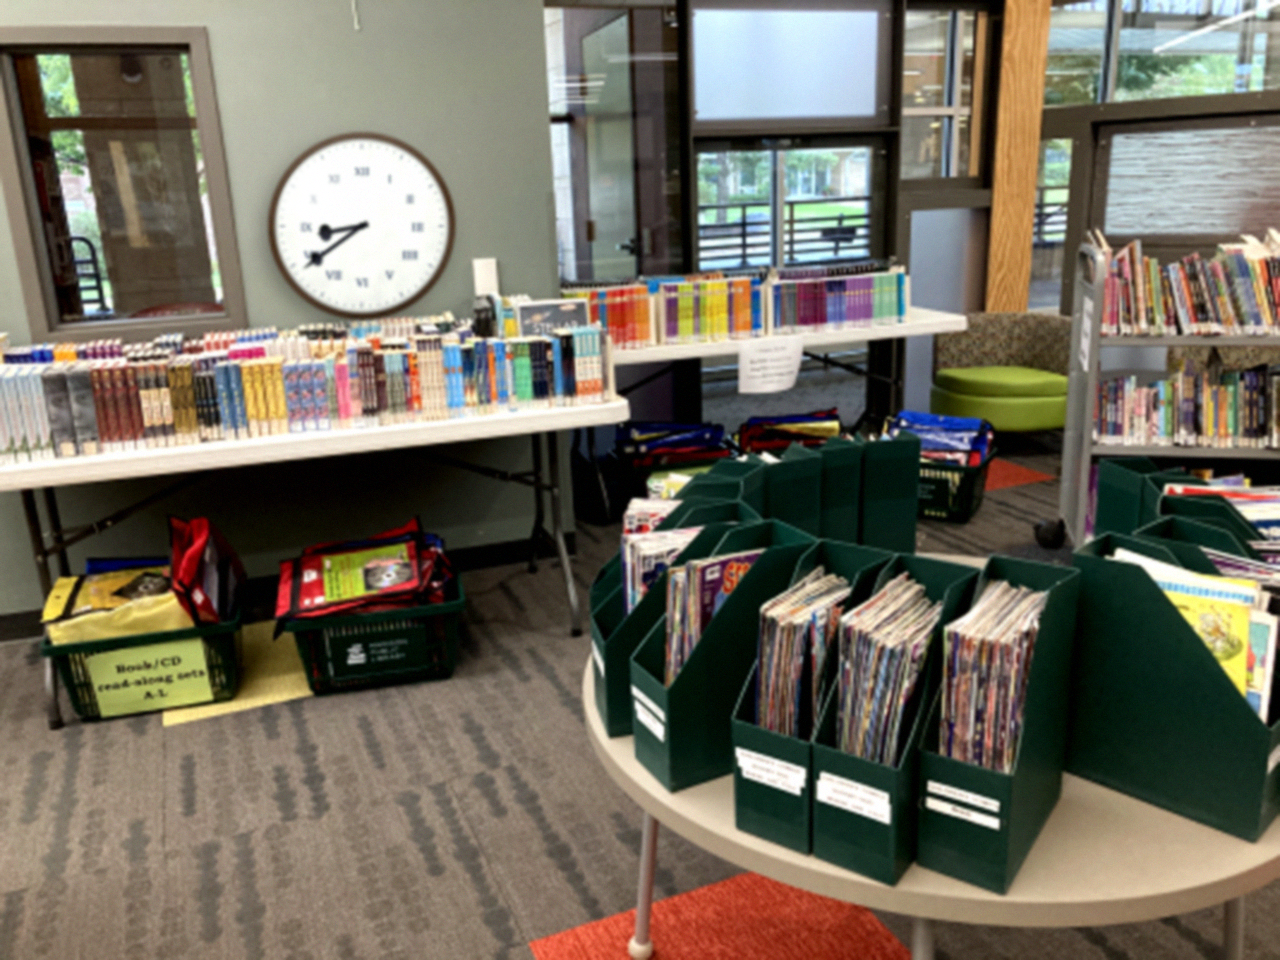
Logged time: 8,39
